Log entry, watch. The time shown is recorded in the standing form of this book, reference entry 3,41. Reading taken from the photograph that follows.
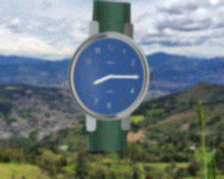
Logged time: 8,15
